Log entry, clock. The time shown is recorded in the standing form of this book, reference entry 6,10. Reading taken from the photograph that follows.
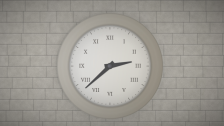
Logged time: 2,38
